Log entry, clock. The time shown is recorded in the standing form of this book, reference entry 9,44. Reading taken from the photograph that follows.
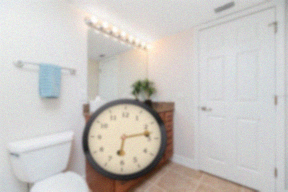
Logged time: 6,13
